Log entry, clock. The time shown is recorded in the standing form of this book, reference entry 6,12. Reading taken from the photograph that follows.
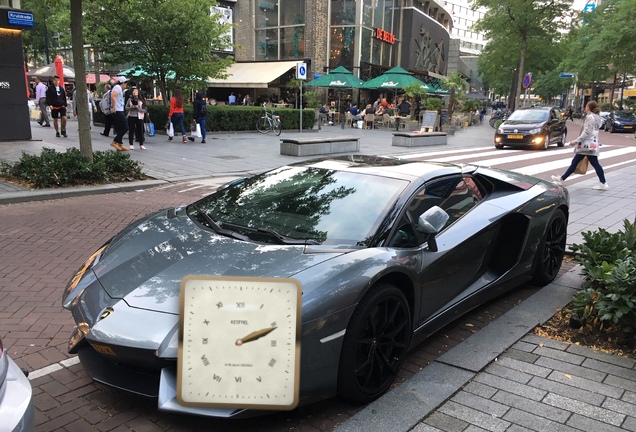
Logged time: 2,11
